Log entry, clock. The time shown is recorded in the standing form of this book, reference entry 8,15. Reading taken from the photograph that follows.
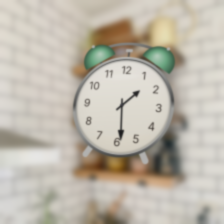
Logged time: 1,29
